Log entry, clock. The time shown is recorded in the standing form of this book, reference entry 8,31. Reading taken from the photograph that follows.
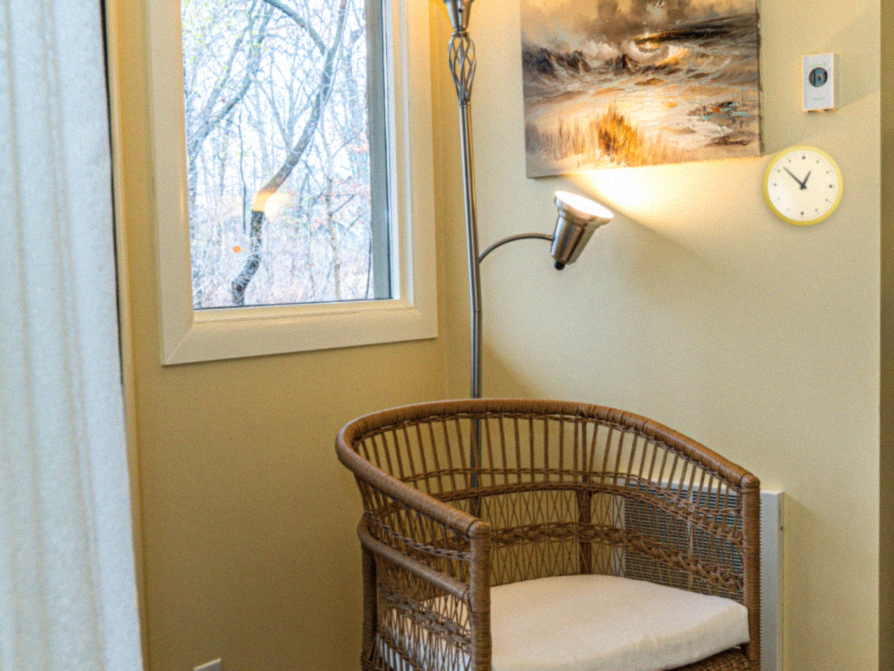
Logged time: 12,52
